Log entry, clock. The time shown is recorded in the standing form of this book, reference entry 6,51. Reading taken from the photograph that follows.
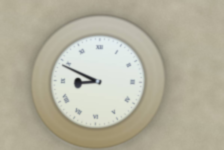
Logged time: 8,49
